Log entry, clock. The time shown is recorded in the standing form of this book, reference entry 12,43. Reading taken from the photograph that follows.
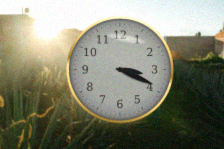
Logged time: 3,19
